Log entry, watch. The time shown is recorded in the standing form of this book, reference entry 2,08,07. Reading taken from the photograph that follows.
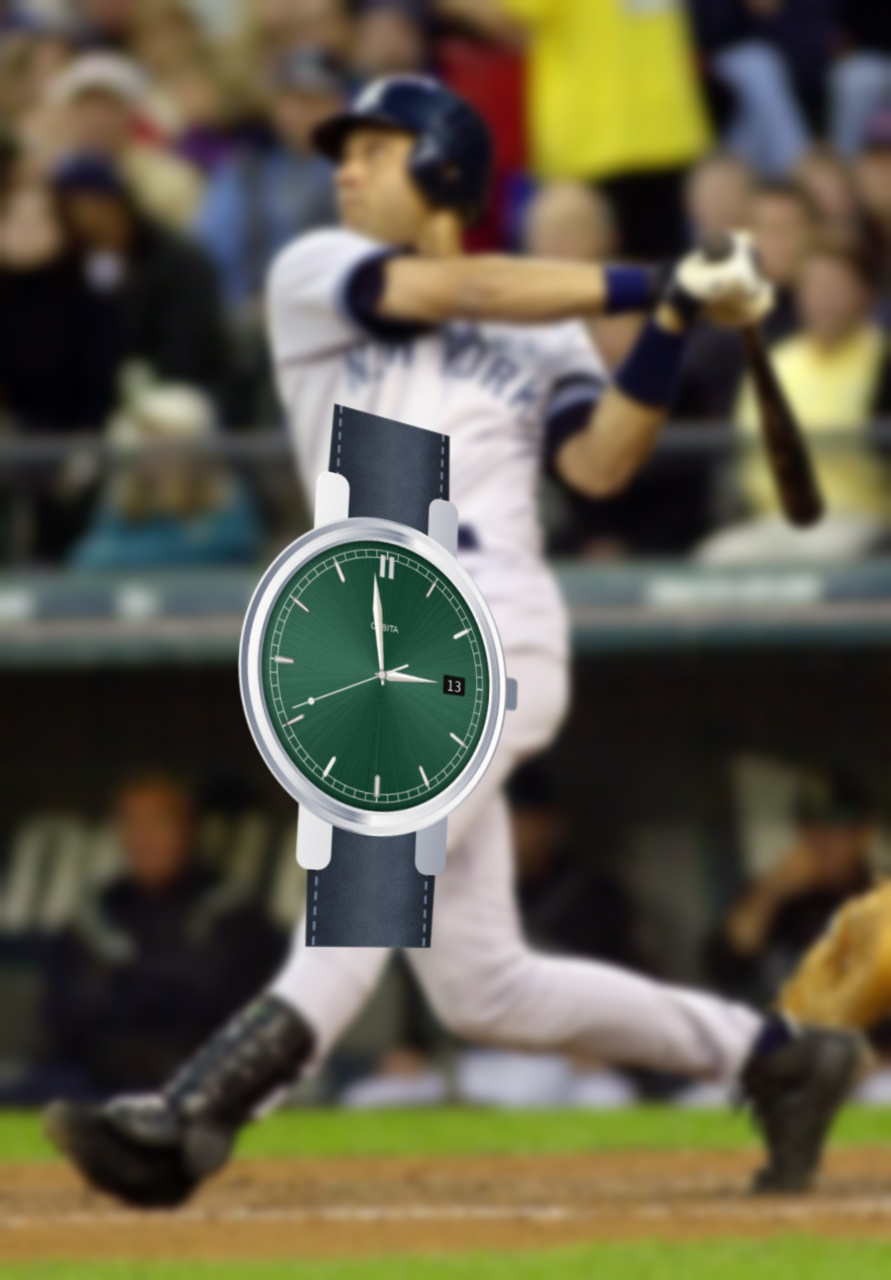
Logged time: 2,58,41
